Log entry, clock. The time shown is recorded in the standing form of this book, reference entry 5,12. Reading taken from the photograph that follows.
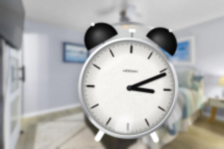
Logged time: 3,11
